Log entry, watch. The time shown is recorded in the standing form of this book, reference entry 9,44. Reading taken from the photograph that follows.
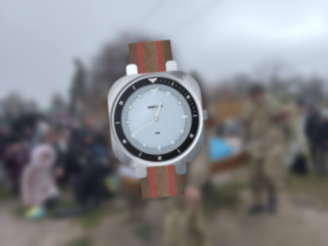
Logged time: 12,41
